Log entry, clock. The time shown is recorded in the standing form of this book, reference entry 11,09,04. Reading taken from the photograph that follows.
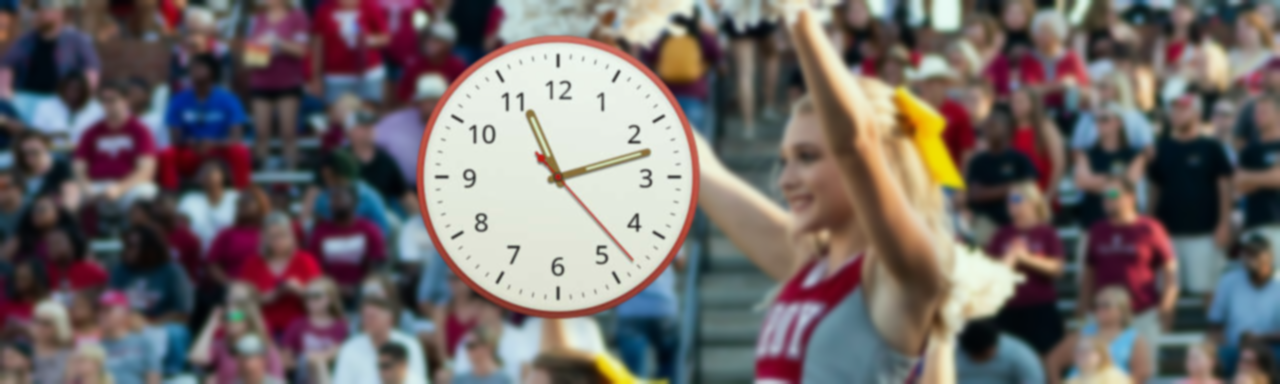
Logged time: 11,12,23
